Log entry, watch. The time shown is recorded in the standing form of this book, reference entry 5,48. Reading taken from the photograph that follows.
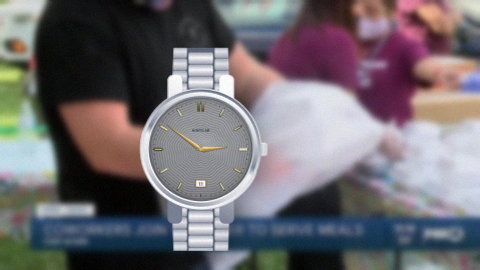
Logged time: 2,51
